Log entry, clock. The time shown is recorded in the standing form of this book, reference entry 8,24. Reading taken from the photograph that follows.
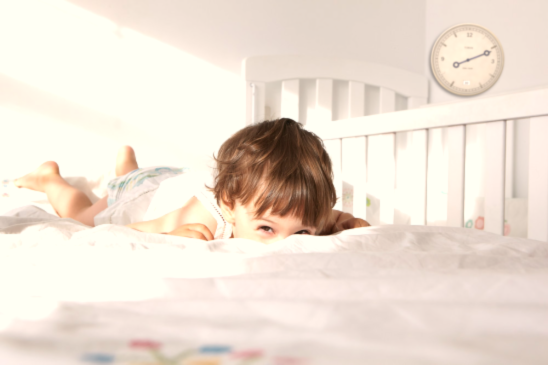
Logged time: 8,11
